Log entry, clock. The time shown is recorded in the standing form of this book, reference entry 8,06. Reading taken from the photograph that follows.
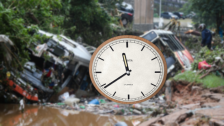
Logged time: 11,39
